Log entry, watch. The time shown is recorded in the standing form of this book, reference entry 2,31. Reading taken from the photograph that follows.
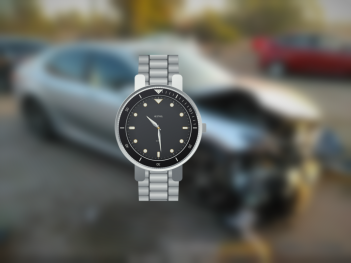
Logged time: 10,29
